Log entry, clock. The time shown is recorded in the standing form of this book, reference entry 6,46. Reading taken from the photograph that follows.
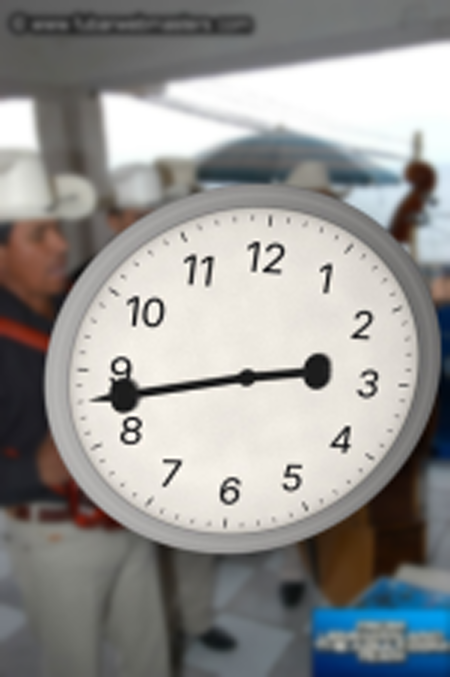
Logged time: 2,43
